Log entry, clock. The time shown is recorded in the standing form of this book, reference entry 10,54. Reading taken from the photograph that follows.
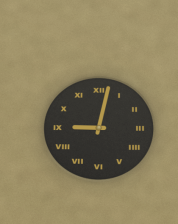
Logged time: 9,02
